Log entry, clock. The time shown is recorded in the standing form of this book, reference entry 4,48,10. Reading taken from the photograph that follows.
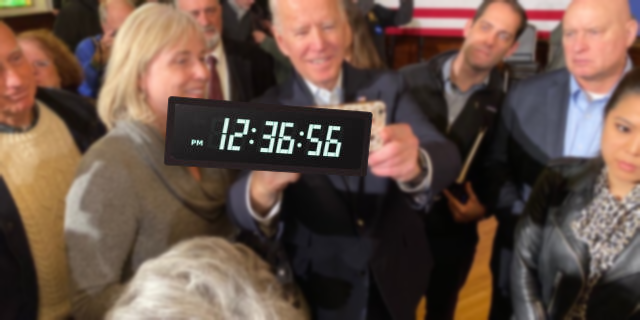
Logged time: 12,36,56
